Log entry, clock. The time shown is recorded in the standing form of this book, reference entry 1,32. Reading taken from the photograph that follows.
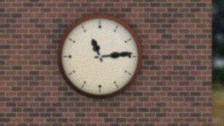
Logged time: 11,14
